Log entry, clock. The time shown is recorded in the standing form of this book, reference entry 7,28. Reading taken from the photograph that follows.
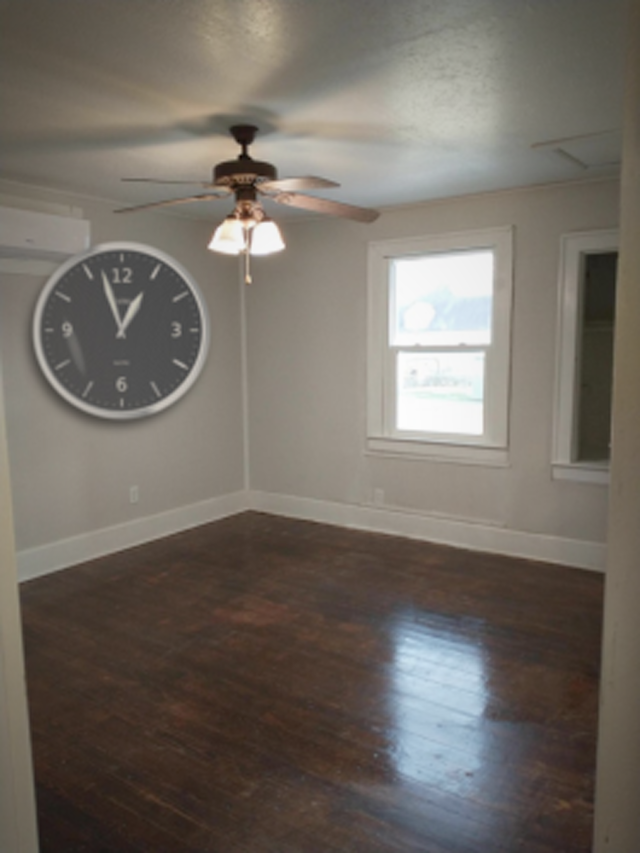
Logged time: 12,57
